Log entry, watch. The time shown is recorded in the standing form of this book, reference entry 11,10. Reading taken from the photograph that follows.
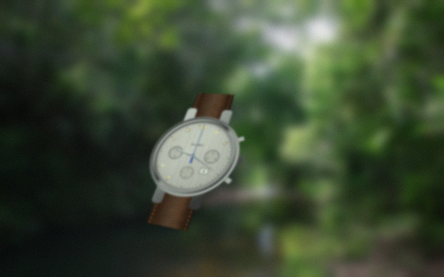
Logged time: 9,20
